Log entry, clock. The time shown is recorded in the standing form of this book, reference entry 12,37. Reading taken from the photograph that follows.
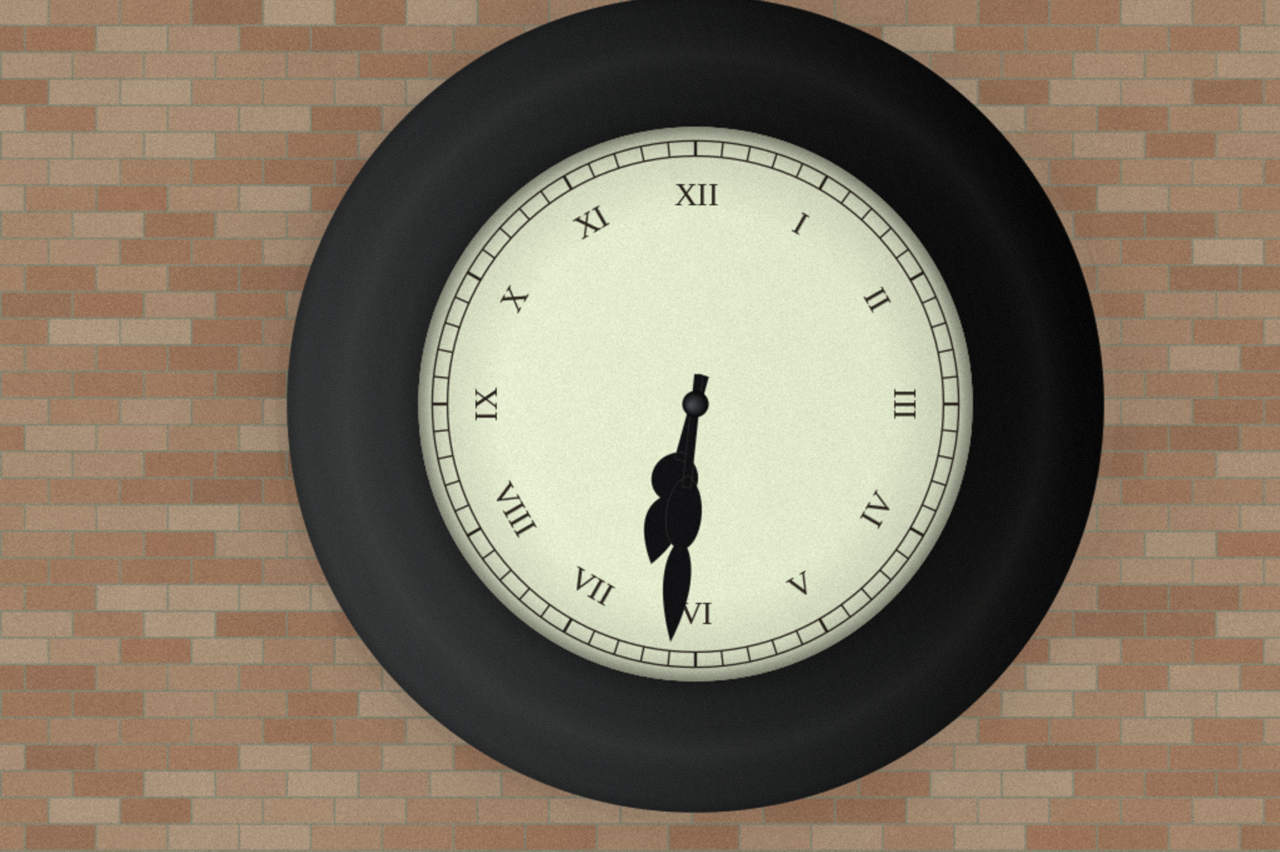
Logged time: 6,31
